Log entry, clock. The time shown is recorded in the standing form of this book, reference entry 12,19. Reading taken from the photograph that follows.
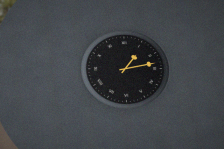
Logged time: 1,13
